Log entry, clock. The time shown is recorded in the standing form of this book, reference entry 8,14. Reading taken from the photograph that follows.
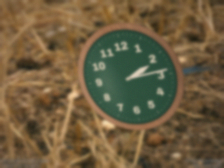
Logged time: 2,14
